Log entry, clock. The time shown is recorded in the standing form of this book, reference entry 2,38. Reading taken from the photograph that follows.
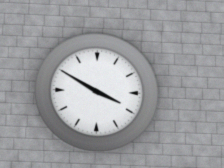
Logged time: 3,50
